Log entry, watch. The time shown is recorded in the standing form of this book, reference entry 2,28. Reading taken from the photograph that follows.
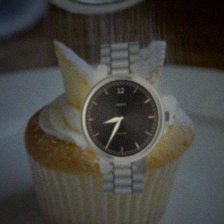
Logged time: 8,35
